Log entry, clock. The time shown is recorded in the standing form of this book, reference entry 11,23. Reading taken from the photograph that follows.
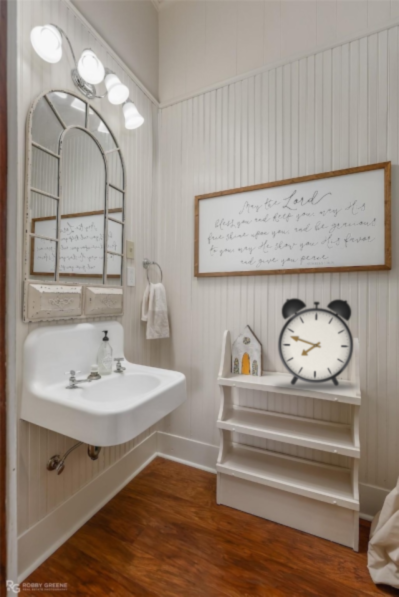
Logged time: 7,48
